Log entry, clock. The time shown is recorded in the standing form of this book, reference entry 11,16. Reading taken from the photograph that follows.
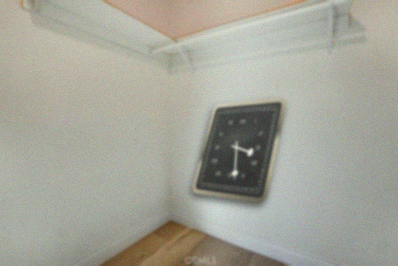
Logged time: 3,28
